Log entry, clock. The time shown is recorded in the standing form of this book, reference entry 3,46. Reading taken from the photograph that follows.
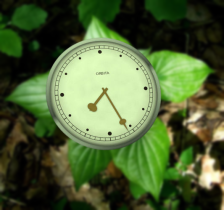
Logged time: 7,26
